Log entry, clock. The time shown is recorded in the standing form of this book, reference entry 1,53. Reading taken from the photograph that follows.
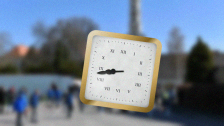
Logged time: 8,43
